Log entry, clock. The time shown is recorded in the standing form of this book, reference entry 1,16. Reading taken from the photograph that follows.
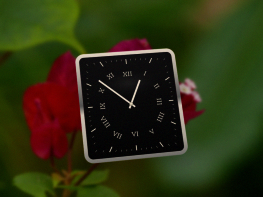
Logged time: 12,52
